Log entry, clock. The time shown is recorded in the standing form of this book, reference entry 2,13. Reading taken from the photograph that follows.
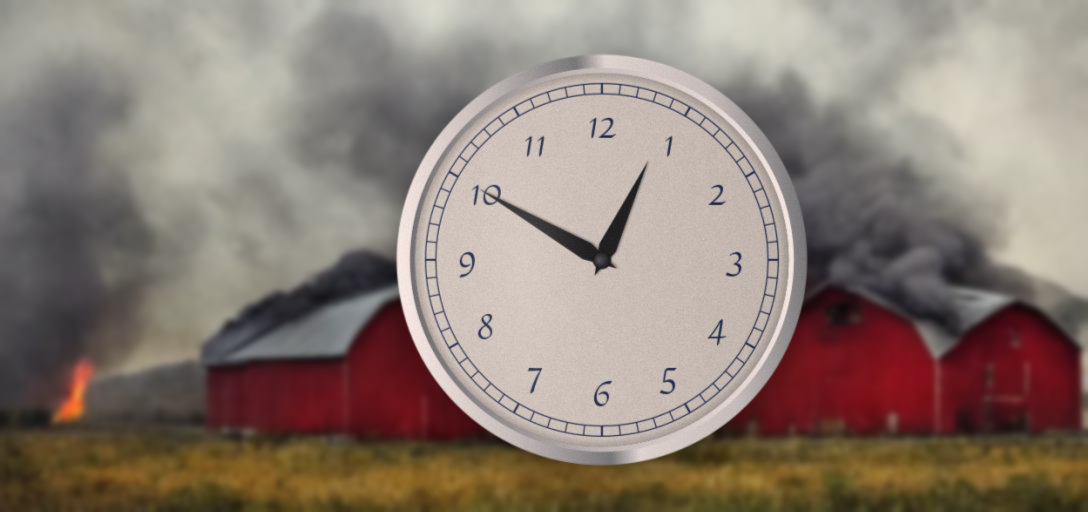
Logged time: 12,50
